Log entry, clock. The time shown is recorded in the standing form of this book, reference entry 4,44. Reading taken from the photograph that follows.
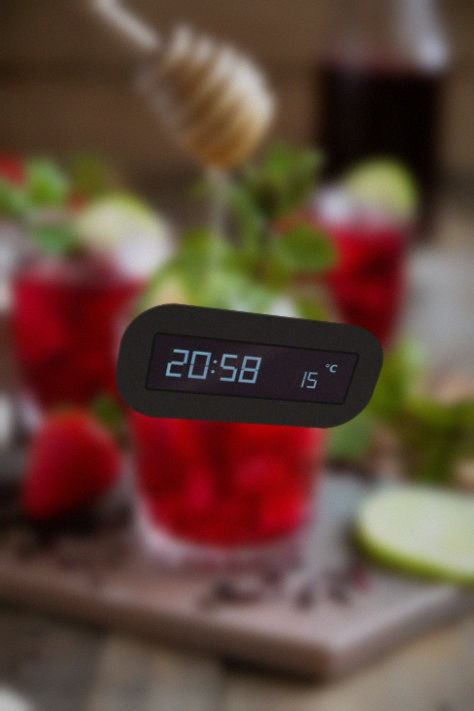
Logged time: 20,58
